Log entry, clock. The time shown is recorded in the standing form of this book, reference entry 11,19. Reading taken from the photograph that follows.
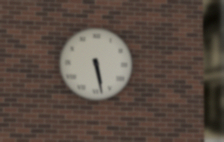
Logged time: 5,28
